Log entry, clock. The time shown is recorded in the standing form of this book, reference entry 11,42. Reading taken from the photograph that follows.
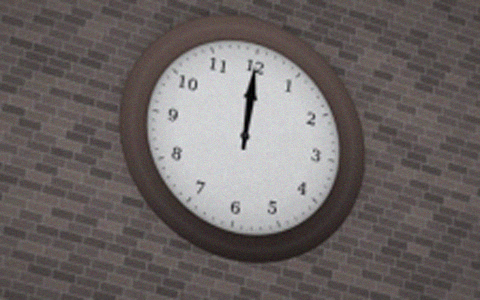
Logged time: 12,00
